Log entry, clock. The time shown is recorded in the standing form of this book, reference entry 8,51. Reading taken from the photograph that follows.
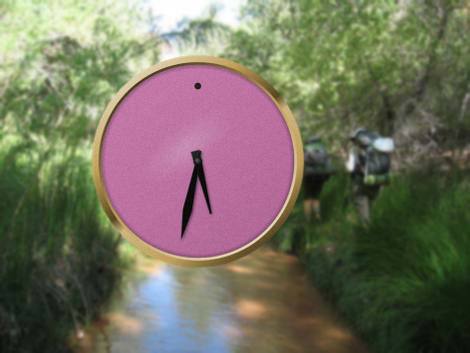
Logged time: 5,32
